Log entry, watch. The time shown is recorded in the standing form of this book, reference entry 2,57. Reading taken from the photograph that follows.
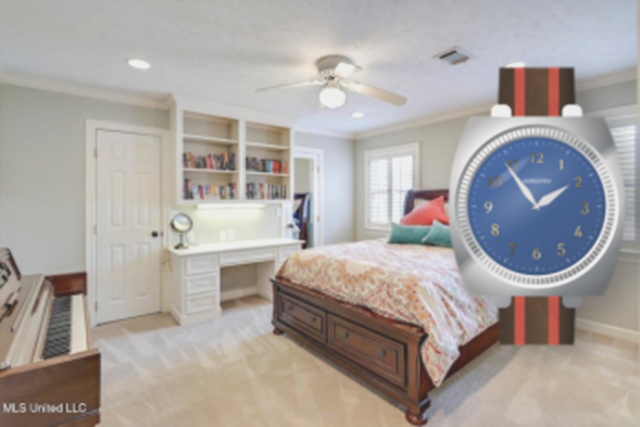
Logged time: 1,54
